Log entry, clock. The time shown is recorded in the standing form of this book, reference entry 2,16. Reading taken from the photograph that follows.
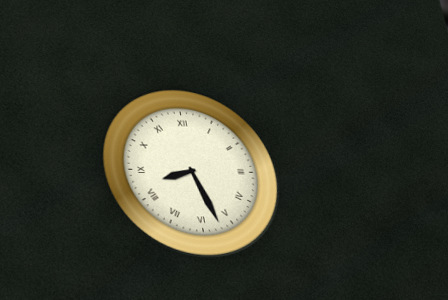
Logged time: 8,27
